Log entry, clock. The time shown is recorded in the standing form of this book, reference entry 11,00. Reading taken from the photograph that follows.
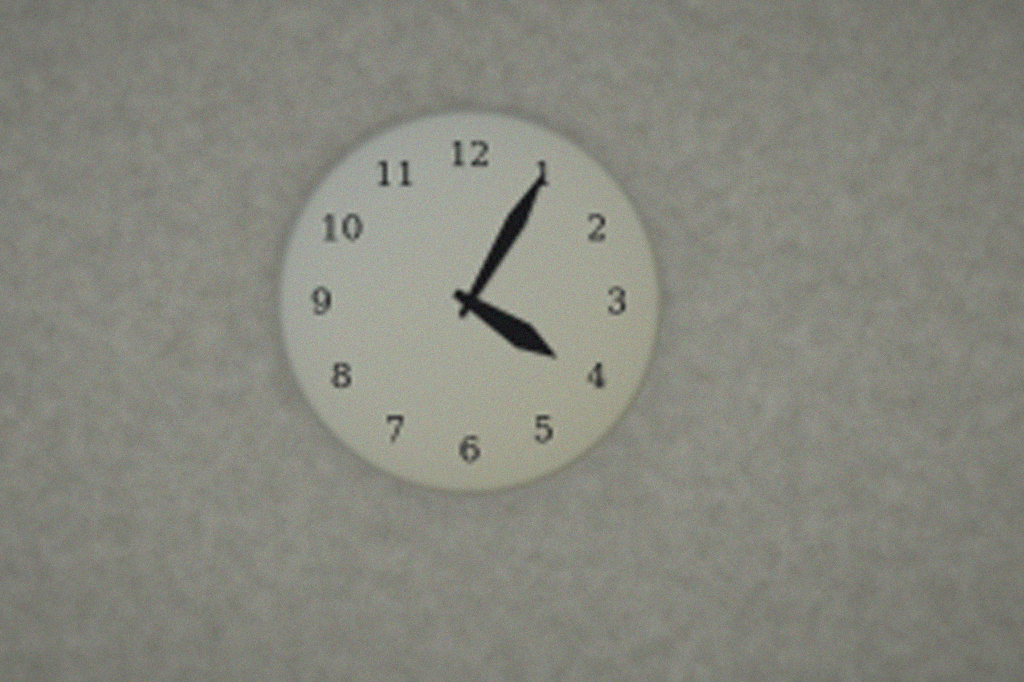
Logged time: 4,05
